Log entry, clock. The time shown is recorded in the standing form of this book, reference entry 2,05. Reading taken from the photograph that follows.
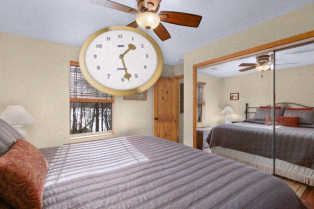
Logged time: 1,28
